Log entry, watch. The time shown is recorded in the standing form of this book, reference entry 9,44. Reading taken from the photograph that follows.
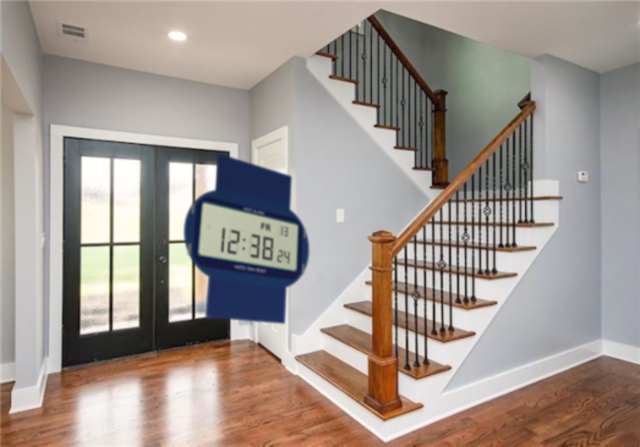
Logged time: 12,38
